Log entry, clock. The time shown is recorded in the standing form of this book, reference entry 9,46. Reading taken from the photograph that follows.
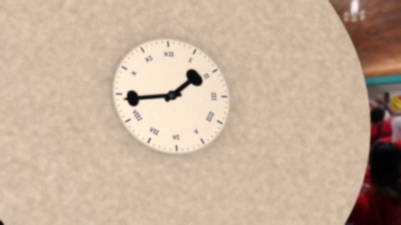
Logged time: 1,44
